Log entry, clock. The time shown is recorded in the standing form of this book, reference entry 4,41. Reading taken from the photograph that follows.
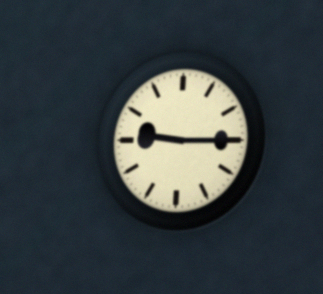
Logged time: 9,15
